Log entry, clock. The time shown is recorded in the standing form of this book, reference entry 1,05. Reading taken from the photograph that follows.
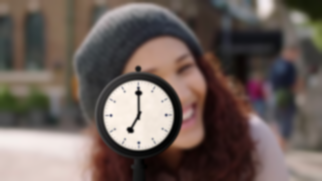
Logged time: 7,00
